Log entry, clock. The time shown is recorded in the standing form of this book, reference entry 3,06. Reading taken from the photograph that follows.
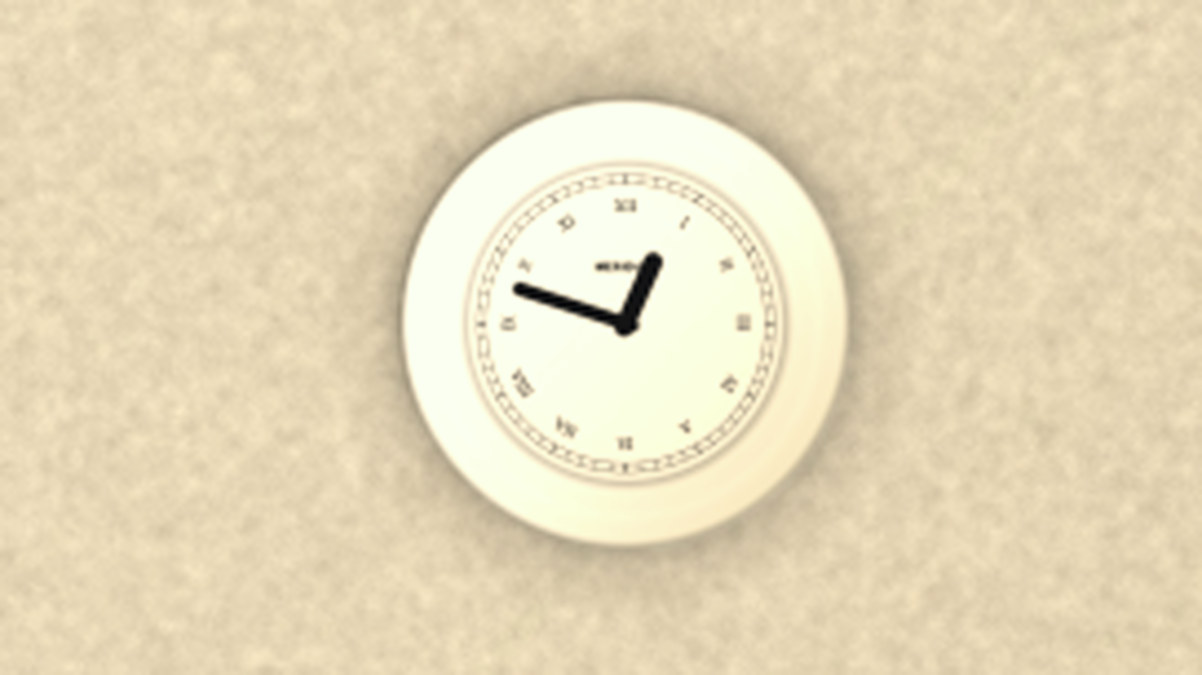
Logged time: 12,48
